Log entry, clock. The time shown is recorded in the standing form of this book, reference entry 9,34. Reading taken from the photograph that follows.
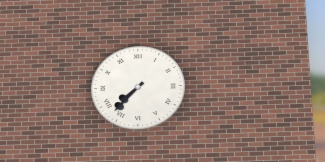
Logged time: 7,37
